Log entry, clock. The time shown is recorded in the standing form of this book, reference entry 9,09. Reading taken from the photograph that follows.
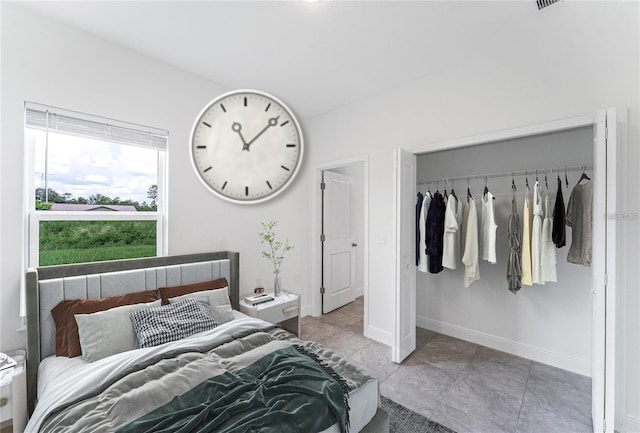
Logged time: 11,08
